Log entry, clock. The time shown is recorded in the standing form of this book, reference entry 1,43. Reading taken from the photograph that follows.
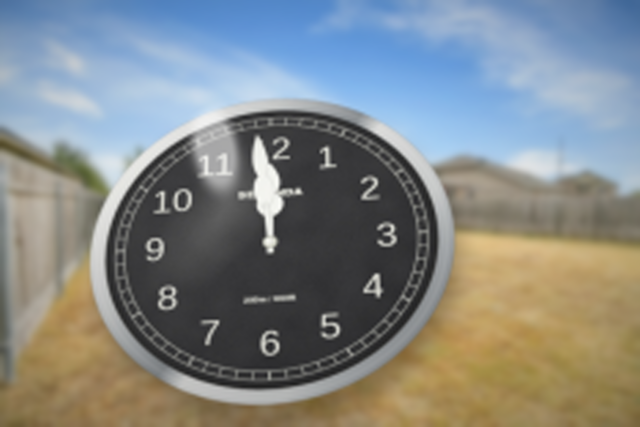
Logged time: 11,59
